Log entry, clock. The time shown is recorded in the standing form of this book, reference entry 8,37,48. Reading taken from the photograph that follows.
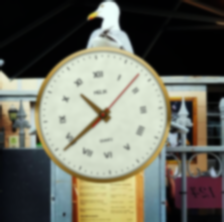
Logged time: 10,39,08
